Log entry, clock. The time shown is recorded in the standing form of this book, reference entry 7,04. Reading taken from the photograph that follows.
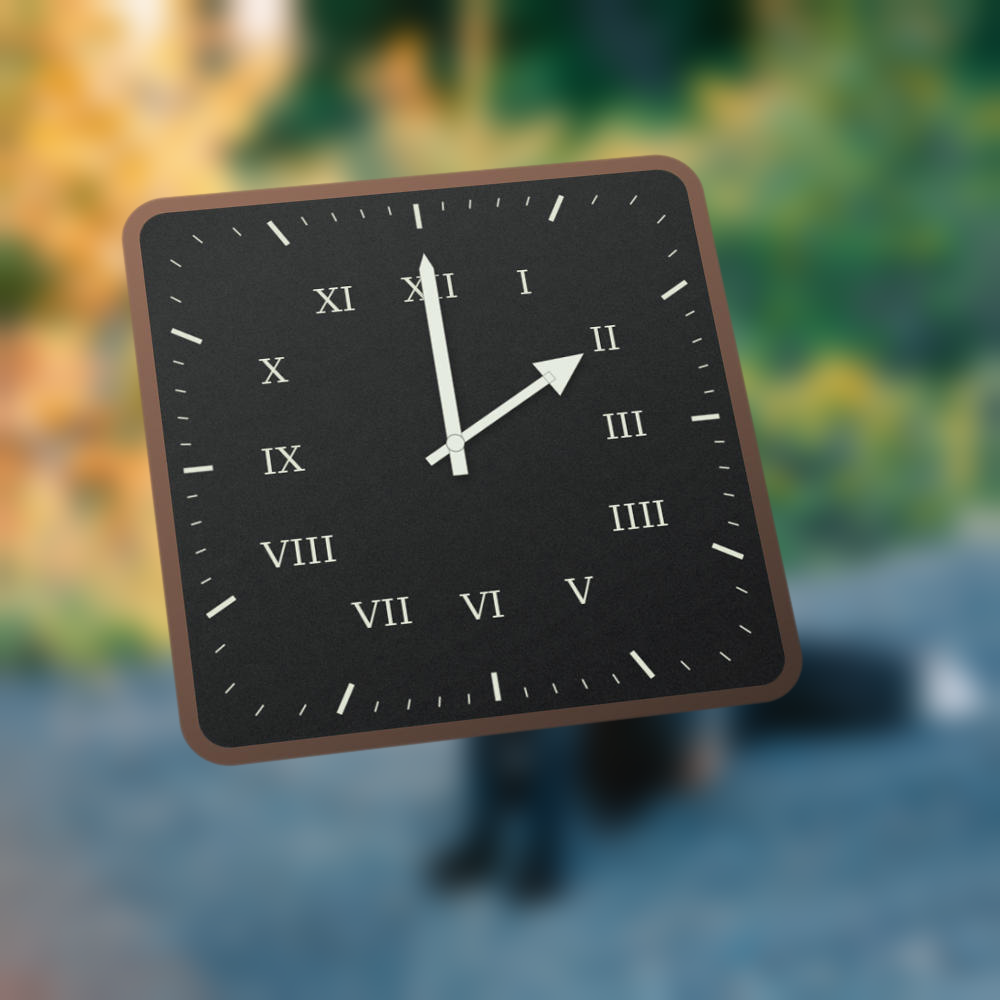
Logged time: 2,00
